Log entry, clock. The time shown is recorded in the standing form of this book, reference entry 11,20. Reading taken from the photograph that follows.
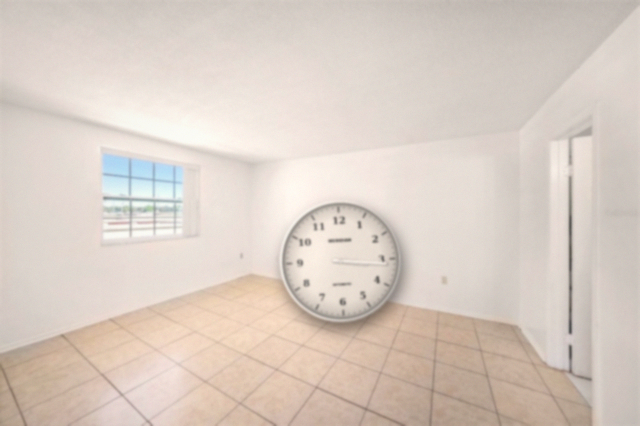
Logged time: 3,16
